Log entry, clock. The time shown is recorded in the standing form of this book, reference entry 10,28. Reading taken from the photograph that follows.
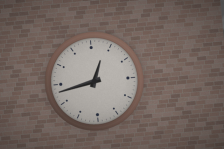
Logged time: 12,43
